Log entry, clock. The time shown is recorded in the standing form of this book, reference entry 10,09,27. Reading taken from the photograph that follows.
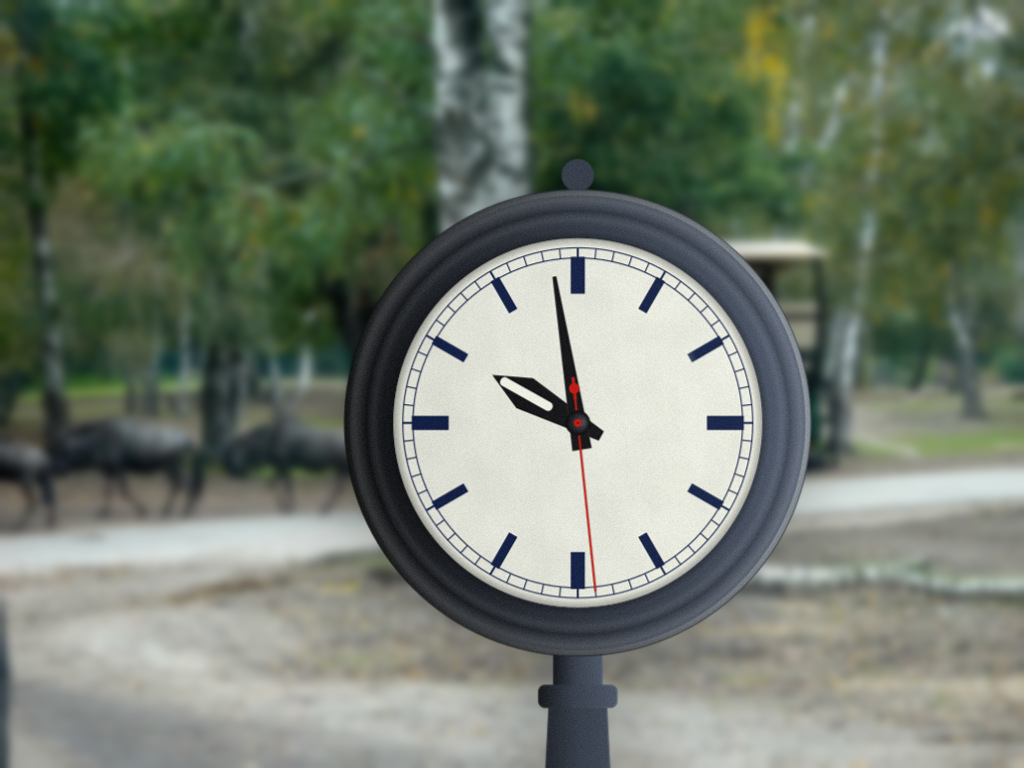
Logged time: 9,58,29
